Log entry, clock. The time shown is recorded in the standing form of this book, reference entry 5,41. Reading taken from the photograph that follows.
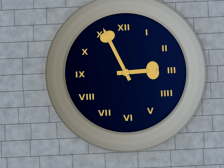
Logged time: 2,56
